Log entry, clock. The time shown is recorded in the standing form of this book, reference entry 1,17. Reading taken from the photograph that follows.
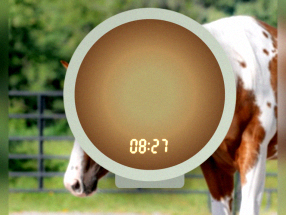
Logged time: 8,27
